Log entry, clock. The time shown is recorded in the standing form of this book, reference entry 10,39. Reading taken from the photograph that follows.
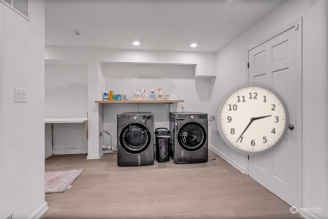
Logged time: 2,36
